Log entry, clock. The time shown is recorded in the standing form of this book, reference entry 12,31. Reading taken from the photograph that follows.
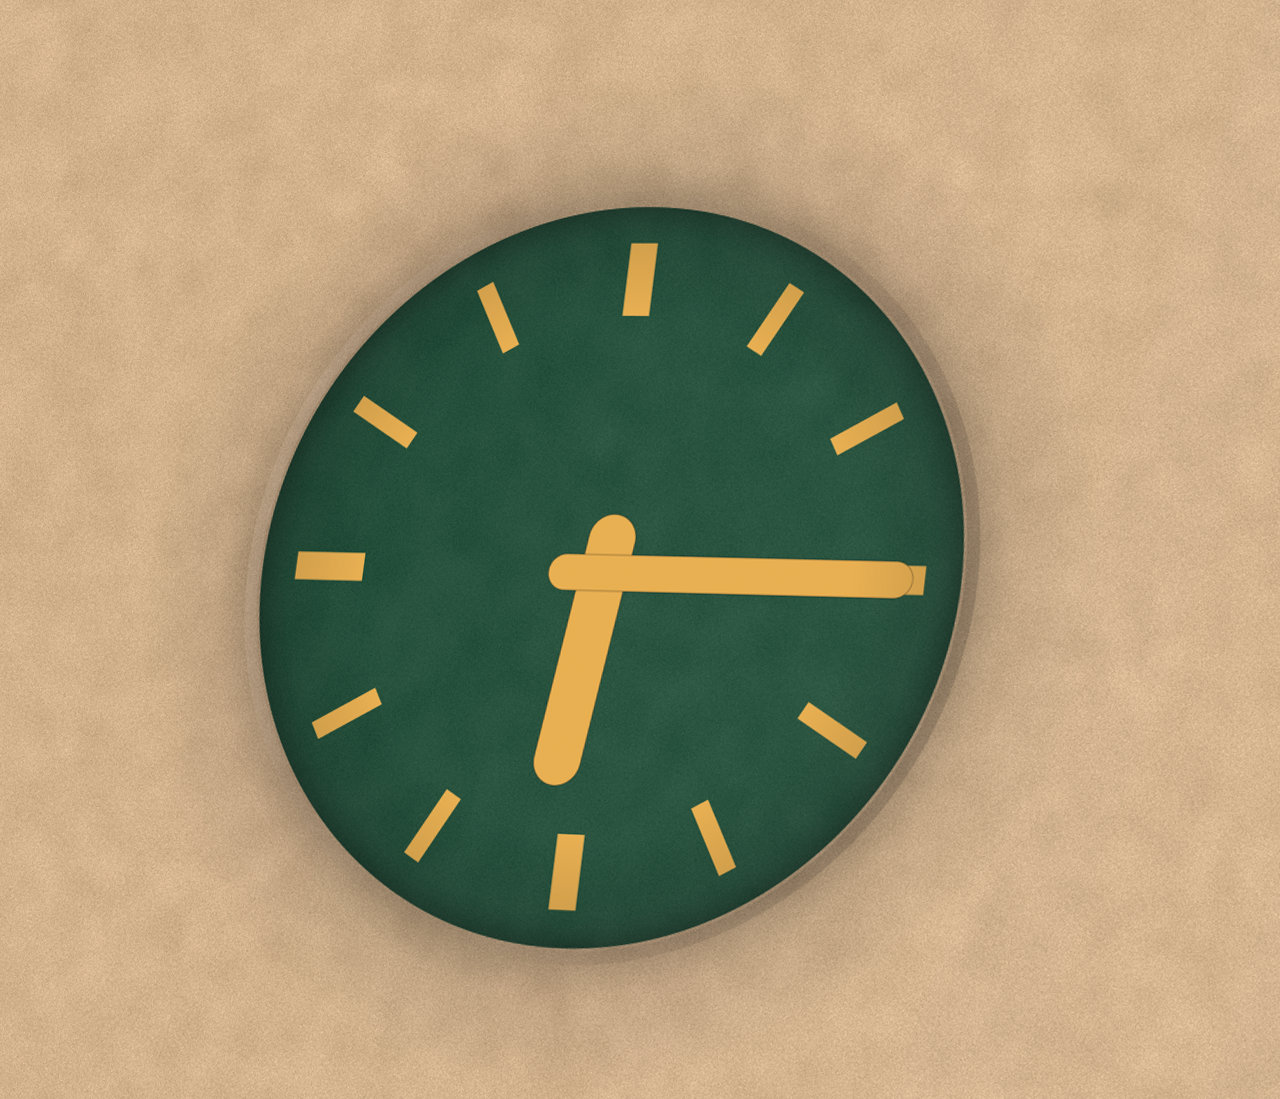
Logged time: 6,15
